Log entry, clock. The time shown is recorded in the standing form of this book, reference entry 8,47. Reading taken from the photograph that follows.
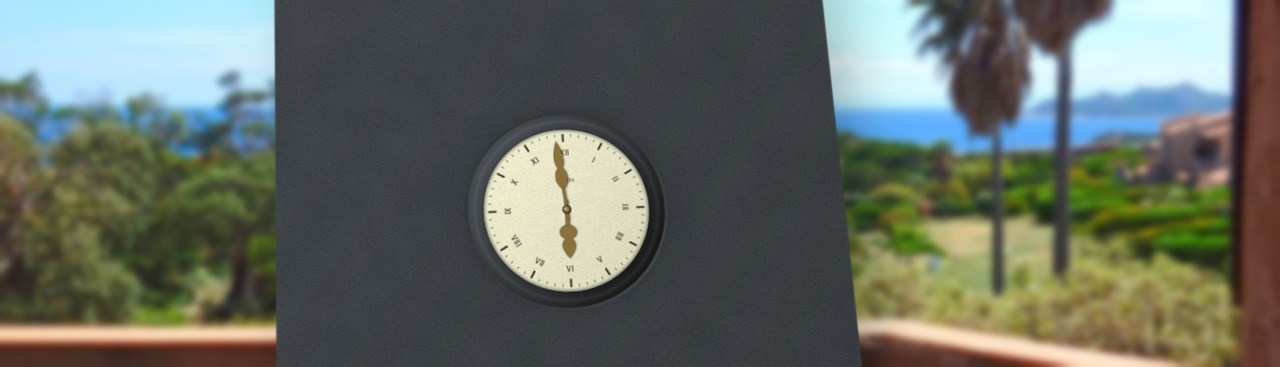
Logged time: 5,59
